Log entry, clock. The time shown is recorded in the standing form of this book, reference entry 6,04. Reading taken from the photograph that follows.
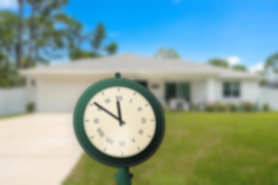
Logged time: 11,51
